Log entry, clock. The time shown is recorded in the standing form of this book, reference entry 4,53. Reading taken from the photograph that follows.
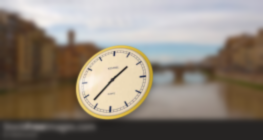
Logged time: 1,37
